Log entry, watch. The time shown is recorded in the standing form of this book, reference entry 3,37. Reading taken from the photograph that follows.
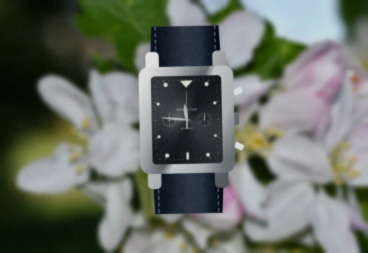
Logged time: 11,46
